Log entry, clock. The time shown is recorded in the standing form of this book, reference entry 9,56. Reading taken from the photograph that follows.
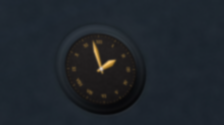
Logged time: 1,58
